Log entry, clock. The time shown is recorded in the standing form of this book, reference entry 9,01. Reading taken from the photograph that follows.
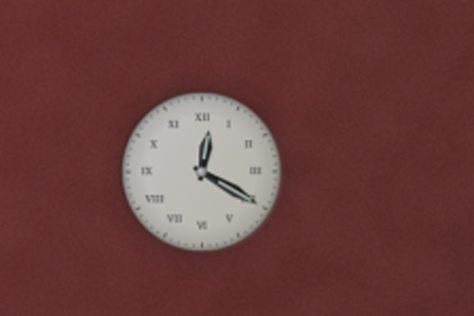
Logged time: 12,20
